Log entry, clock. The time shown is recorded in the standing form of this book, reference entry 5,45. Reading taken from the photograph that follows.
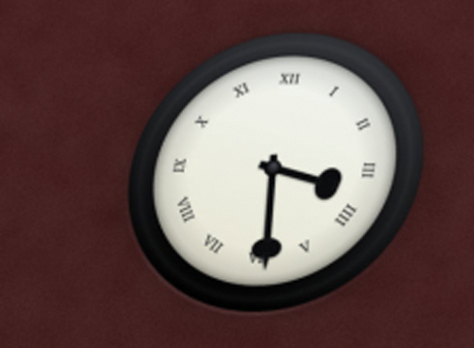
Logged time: 3,29
